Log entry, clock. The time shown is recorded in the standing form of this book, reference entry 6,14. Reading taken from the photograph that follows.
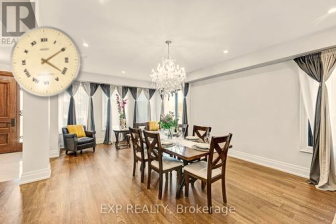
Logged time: 4,10
